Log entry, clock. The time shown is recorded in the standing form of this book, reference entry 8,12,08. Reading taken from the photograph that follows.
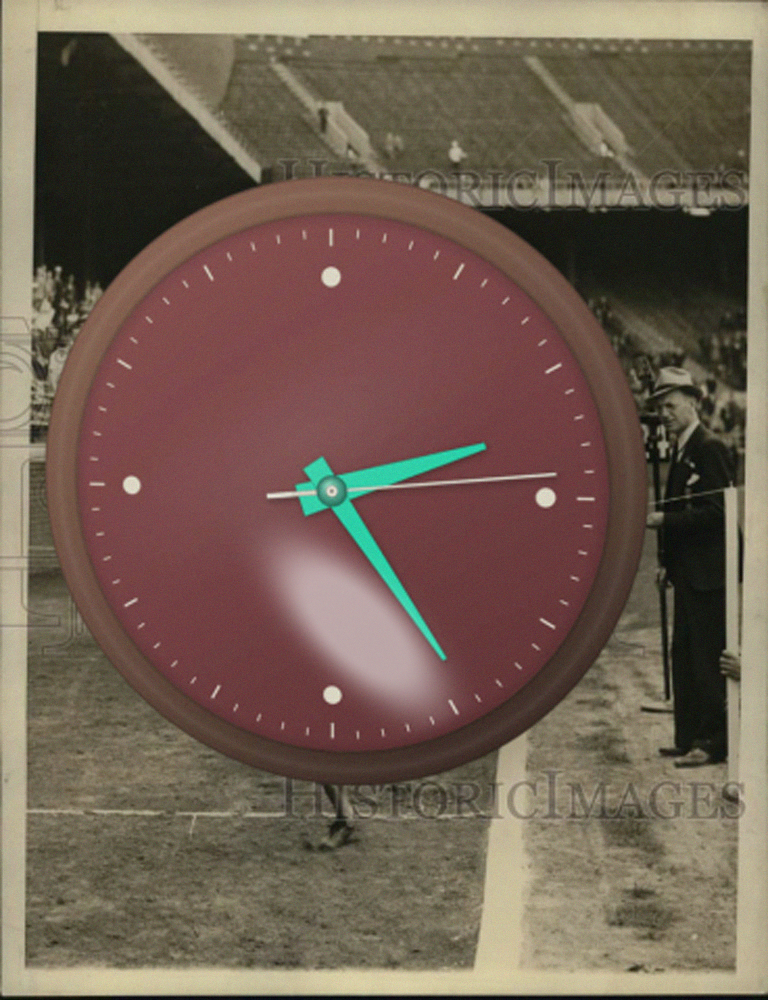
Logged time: 2,24,14
